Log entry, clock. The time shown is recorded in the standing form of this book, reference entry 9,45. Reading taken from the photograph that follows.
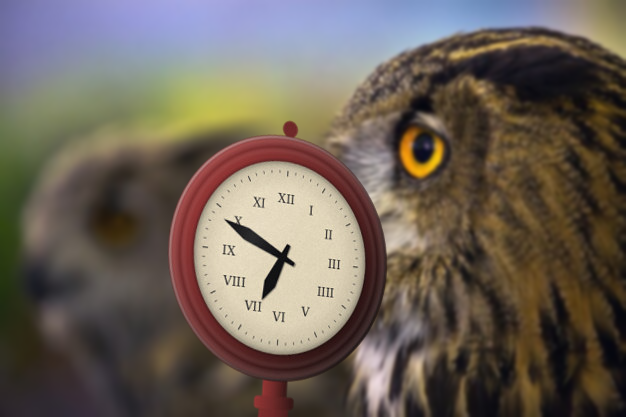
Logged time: 6,49
